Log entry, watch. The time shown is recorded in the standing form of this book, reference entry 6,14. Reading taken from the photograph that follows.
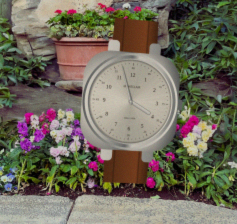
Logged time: 3,57
